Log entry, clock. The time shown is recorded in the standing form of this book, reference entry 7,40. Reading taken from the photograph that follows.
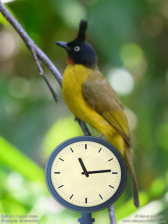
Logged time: 11,14
